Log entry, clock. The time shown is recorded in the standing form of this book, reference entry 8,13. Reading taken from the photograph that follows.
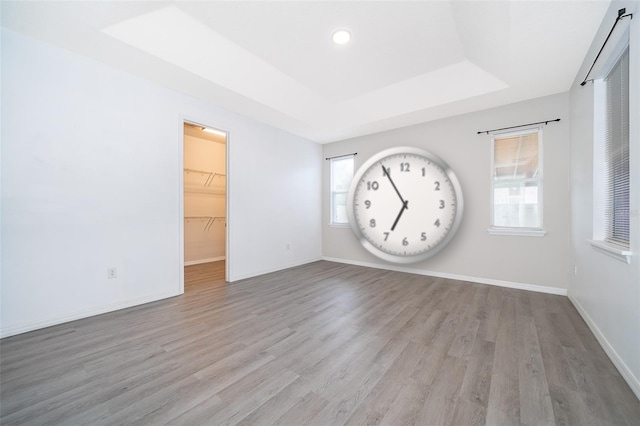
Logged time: 6,55
